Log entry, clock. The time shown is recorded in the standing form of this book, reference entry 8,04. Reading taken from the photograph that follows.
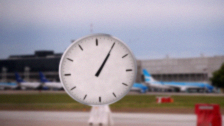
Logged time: 1,05
